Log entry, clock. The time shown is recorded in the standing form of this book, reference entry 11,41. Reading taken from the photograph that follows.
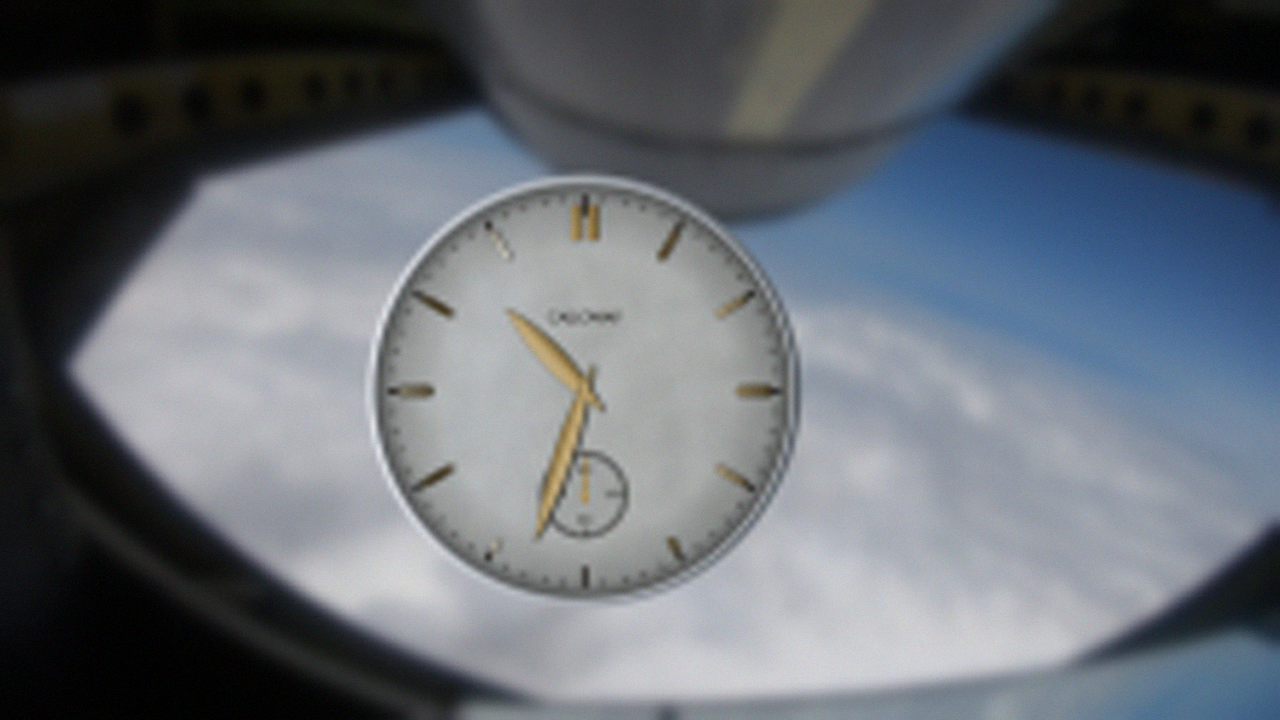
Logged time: 10,33
